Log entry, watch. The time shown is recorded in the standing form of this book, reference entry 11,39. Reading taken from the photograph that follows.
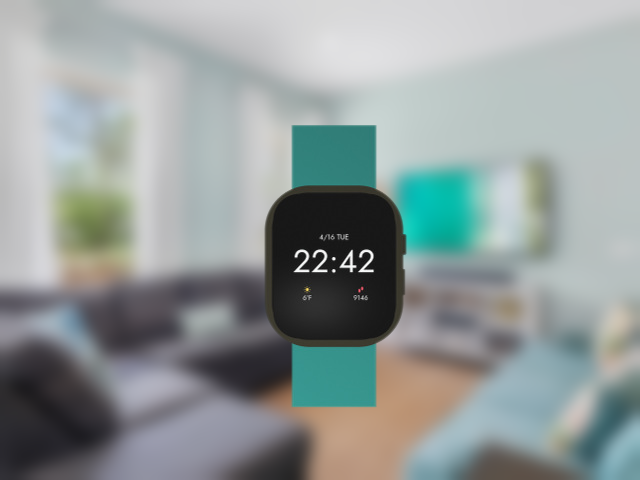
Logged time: 22,42
